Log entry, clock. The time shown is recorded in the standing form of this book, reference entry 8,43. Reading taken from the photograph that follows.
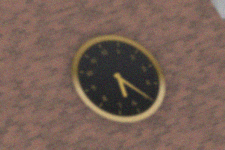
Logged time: 6,25
